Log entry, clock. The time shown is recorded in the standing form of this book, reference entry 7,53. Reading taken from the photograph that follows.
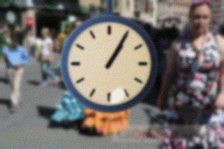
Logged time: 1,05
